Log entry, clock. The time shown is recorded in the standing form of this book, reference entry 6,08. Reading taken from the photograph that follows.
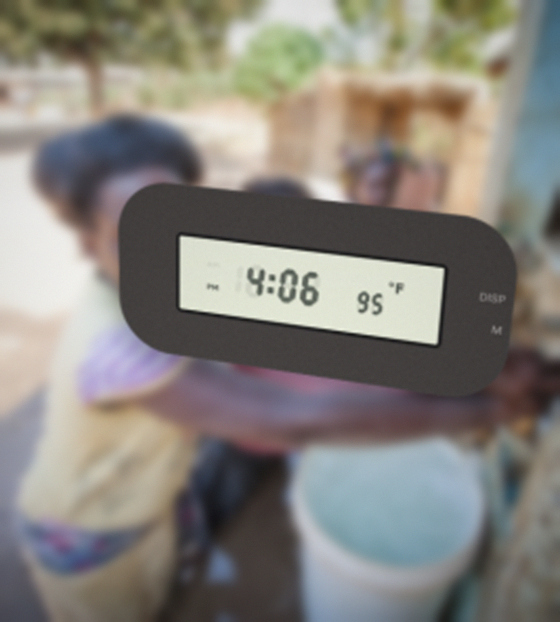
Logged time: 4,06
